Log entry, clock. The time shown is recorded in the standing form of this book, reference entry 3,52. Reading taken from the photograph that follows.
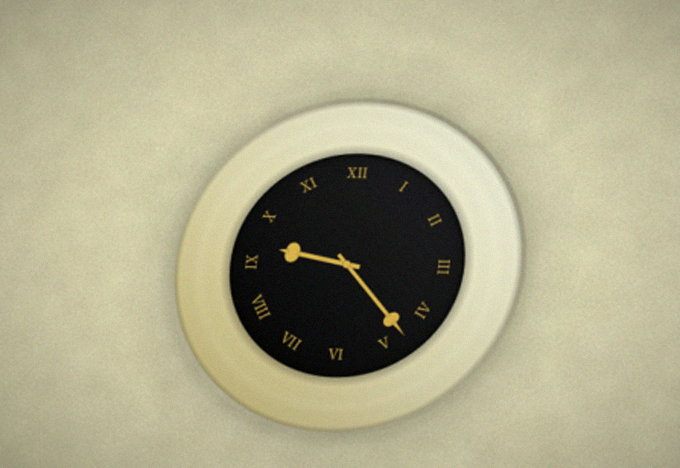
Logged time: 9,23
